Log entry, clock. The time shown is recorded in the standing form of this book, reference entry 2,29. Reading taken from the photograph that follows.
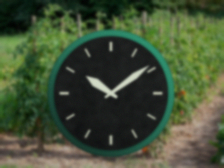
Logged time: 10,09
